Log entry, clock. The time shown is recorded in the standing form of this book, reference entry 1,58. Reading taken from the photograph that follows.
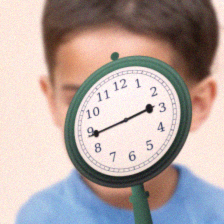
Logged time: 2,44
